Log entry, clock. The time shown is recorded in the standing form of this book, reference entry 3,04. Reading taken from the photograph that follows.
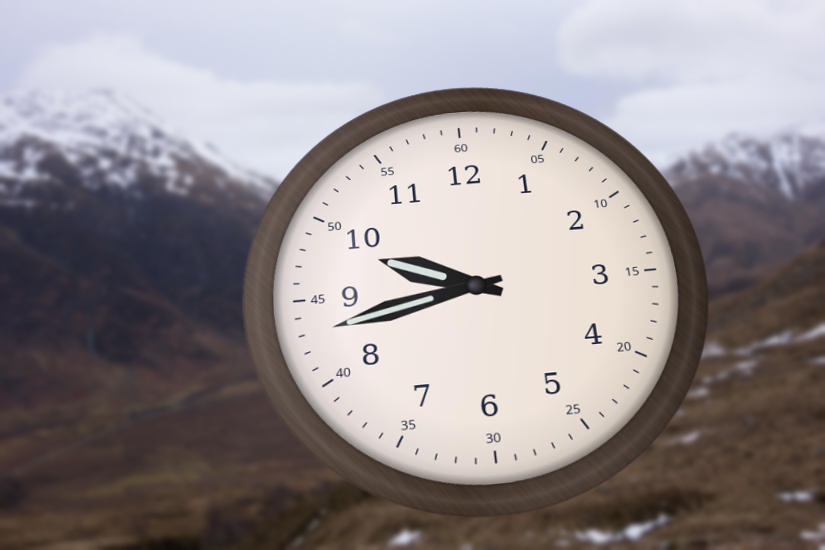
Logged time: 9,43
